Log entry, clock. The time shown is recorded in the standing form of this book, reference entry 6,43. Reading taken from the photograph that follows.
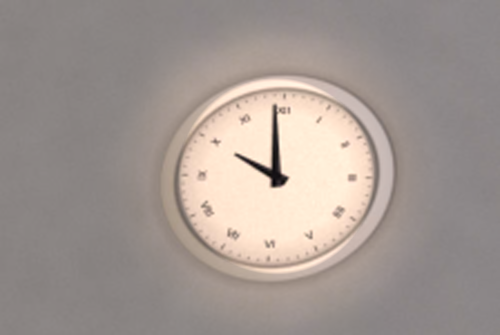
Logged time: 9,59
